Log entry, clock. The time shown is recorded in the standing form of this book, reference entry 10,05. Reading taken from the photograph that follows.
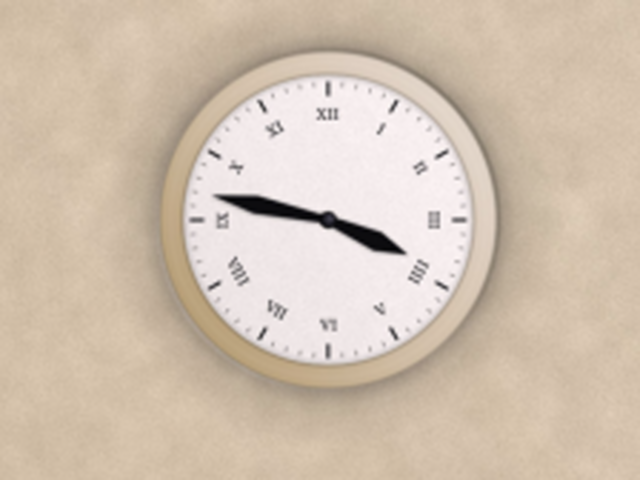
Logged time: 3,47
